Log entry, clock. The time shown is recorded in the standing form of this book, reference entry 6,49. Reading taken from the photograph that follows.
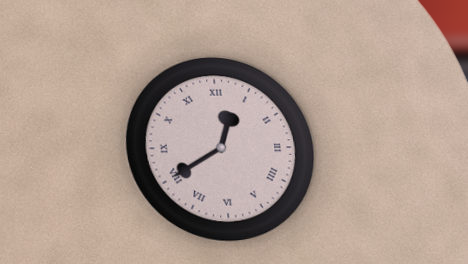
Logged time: 12,40
